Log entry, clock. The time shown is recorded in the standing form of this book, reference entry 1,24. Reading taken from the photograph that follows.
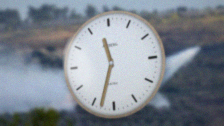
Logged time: 11,33
